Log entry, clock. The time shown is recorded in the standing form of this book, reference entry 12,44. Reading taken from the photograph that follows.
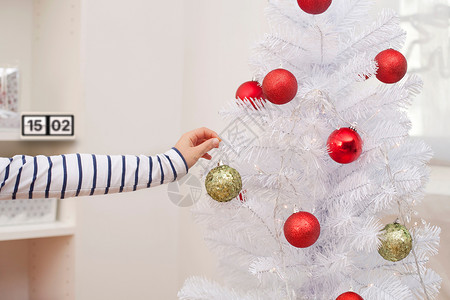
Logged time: 15,02
